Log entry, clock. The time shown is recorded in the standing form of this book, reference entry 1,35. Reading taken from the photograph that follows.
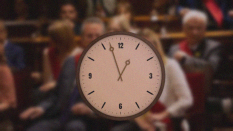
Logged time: 12,57
